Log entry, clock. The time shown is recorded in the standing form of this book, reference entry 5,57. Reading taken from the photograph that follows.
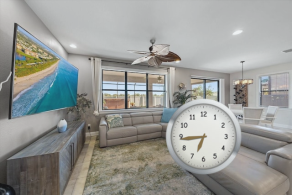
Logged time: 6,44
